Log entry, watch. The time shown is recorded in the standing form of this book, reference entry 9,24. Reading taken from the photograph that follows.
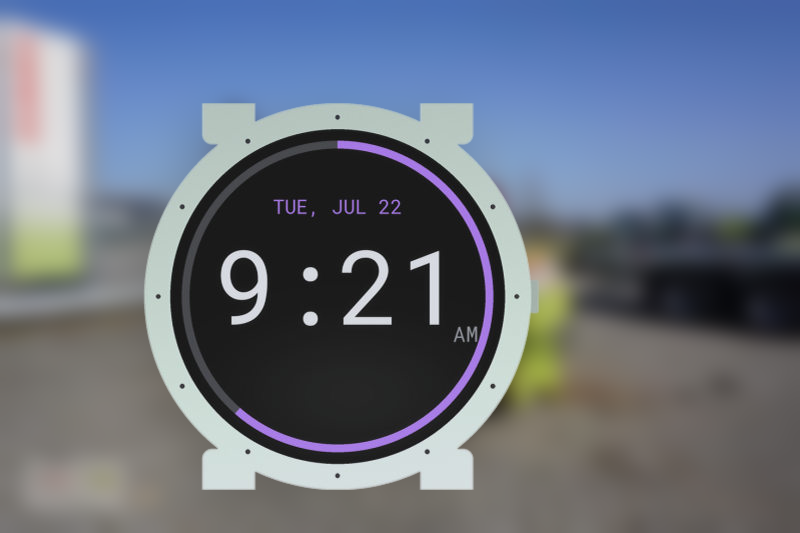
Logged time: 9,21
